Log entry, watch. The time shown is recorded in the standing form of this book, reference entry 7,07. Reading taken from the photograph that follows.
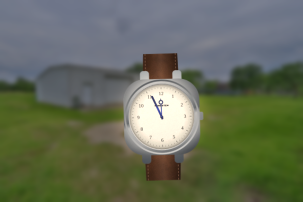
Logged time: 11,56
